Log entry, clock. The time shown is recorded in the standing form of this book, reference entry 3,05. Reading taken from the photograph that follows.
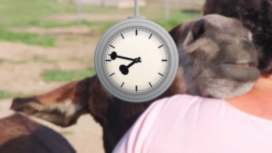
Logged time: 7,47
